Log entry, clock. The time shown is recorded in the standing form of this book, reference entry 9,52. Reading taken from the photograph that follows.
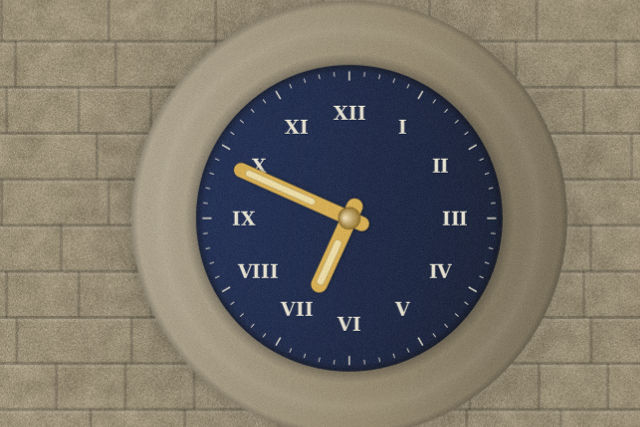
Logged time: 6,49
